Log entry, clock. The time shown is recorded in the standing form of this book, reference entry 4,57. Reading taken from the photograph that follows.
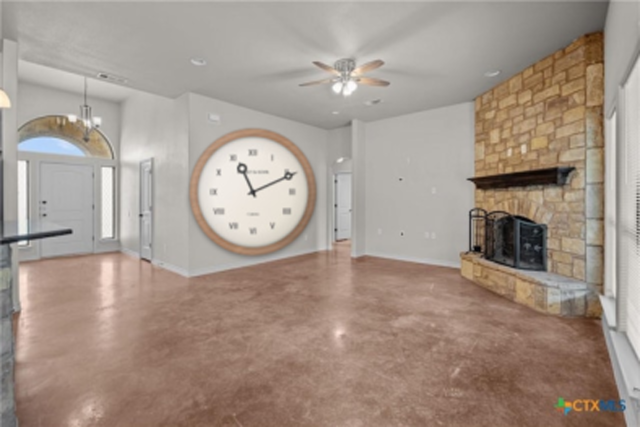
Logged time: 11,11
